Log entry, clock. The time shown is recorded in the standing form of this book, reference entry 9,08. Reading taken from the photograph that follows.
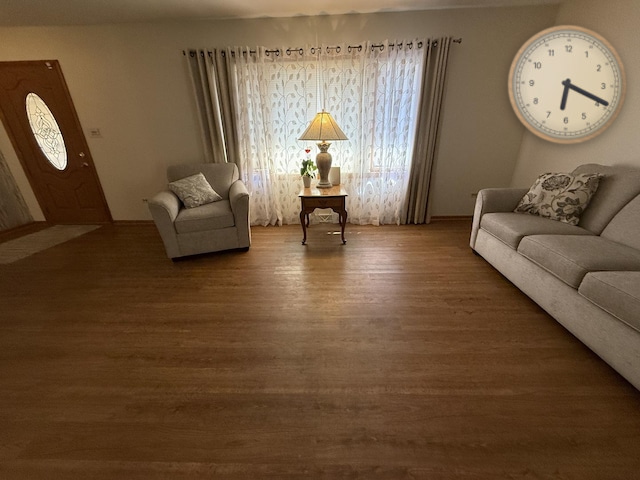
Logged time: 6,19
